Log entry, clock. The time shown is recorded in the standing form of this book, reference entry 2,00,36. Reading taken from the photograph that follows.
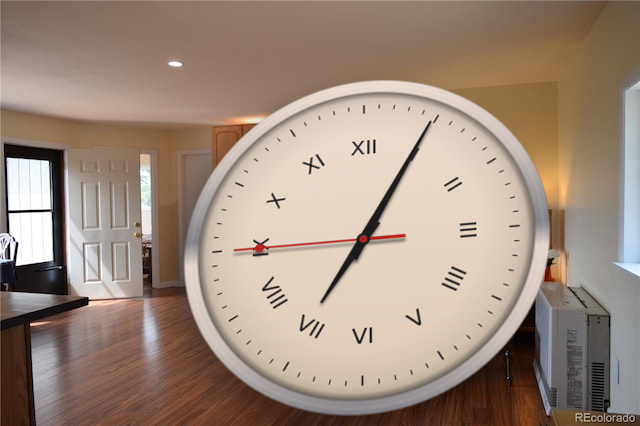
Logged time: 7,04,45
